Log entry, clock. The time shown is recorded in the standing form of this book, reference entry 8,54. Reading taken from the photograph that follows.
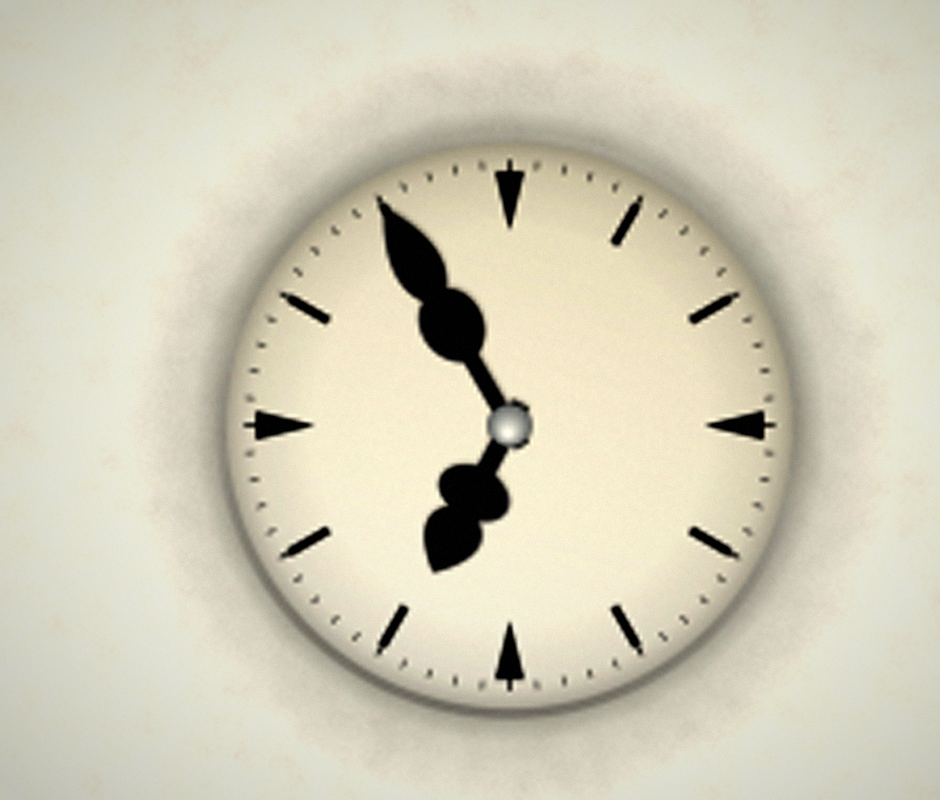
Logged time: 6,55
